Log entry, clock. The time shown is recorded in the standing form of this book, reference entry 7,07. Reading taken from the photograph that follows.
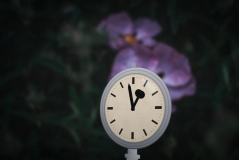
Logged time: 12,58
